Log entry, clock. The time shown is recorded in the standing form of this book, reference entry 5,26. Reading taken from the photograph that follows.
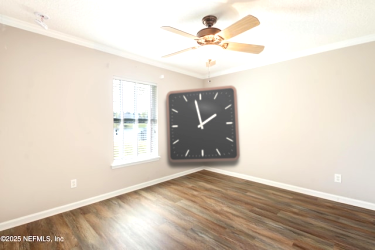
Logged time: 1,58
